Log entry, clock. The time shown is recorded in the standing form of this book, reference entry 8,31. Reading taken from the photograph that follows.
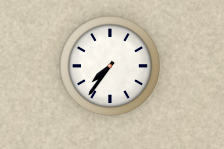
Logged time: 7,36
